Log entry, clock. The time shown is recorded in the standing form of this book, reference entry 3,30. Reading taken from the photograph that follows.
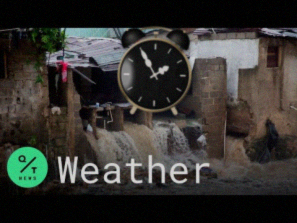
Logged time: 1,55
